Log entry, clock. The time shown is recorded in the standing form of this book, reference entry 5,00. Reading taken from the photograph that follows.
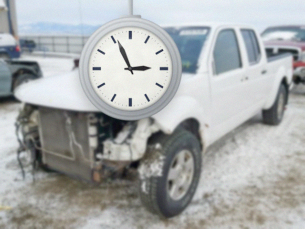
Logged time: 2,56
